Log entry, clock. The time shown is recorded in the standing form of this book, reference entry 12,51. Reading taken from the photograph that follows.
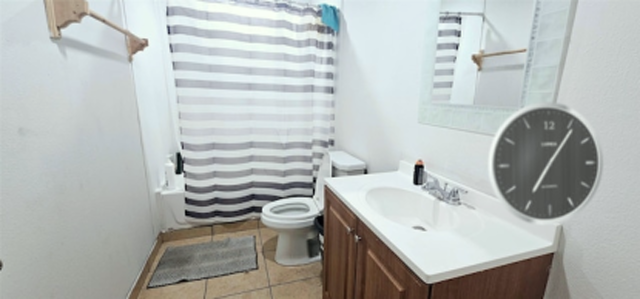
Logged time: 7,06
